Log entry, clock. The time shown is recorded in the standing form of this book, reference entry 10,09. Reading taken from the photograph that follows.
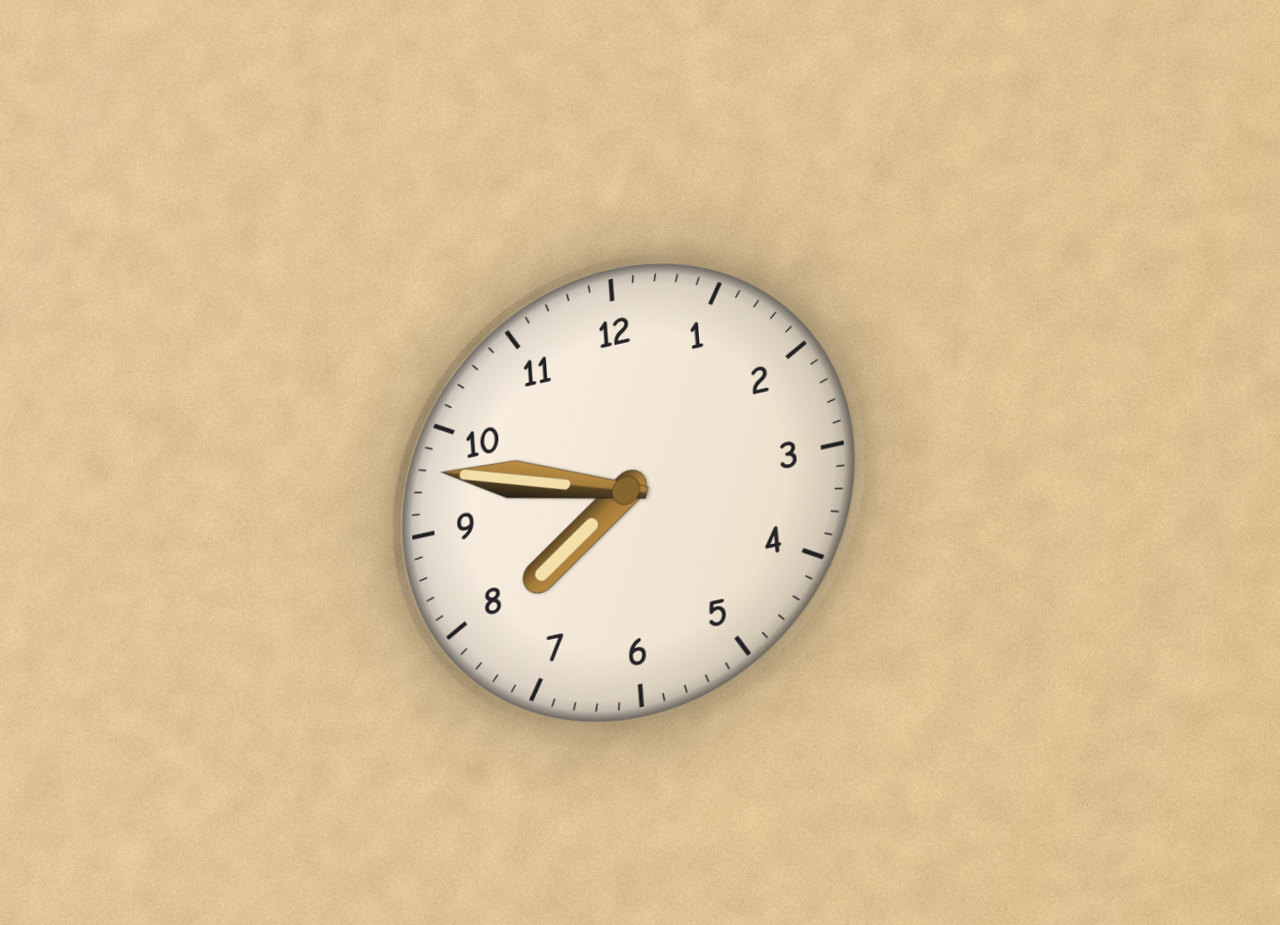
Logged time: 7,48
